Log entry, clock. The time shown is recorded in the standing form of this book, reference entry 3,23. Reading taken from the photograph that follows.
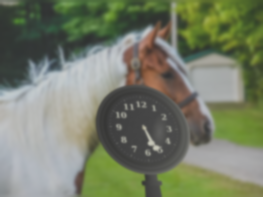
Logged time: 5,26
